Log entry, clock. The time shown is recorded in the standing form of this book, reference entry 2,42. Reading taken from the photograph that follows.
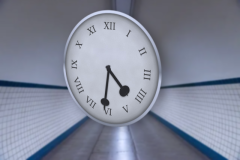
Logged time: 4,31
